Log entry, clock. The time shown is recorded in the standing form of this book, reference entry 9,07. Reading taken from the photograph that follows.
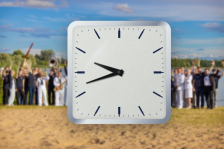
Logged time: 9,42
